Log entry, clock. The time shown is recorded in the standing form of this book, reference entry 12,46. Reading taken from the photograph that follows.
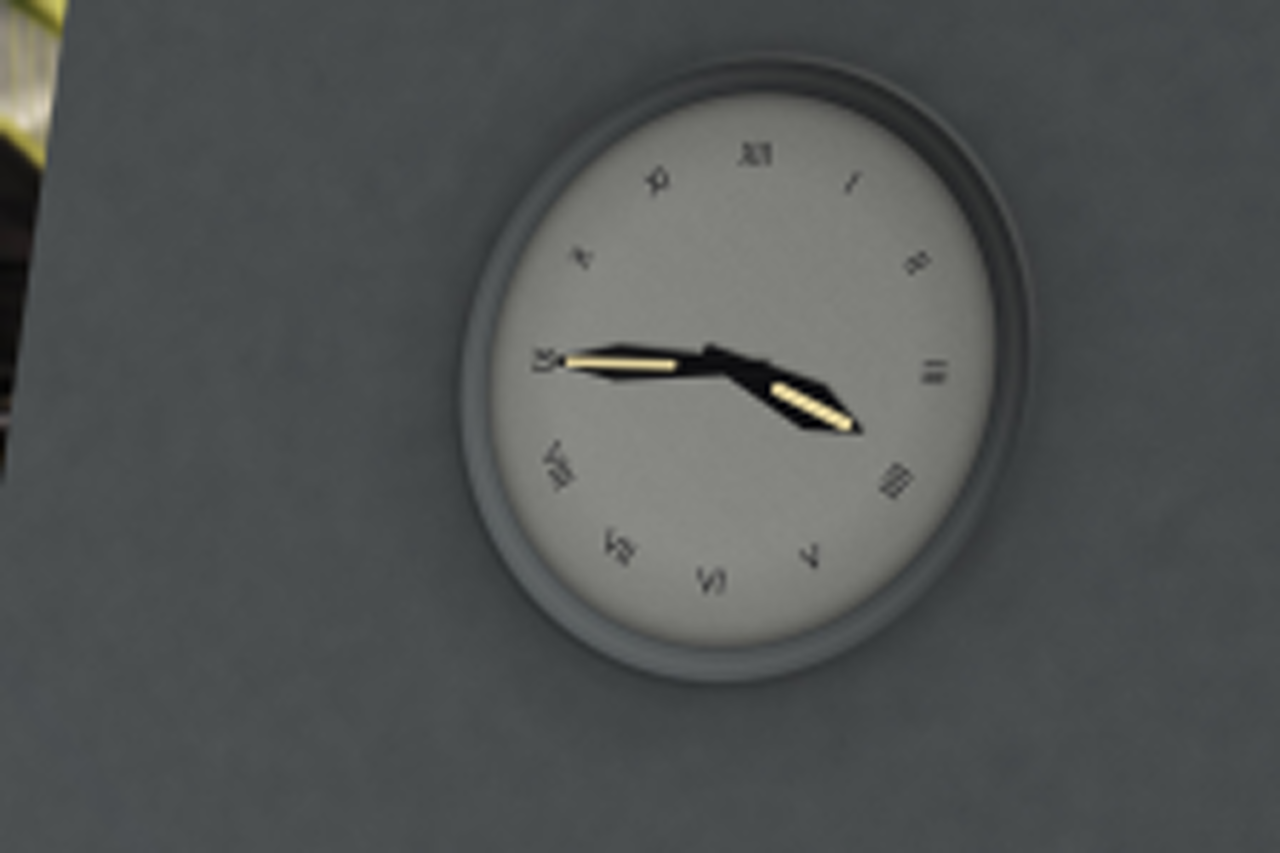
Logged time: 3,45
